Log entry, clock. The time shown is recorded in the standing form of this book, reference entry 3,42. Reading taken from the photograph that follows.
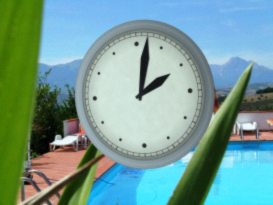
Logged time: 2,02
